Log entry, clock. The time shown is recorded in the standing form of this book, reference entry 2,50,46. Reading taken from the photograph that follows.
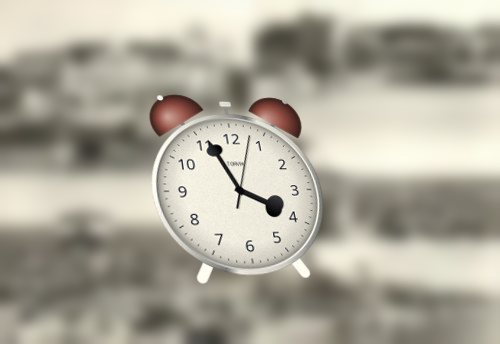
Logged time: 3,56,03
